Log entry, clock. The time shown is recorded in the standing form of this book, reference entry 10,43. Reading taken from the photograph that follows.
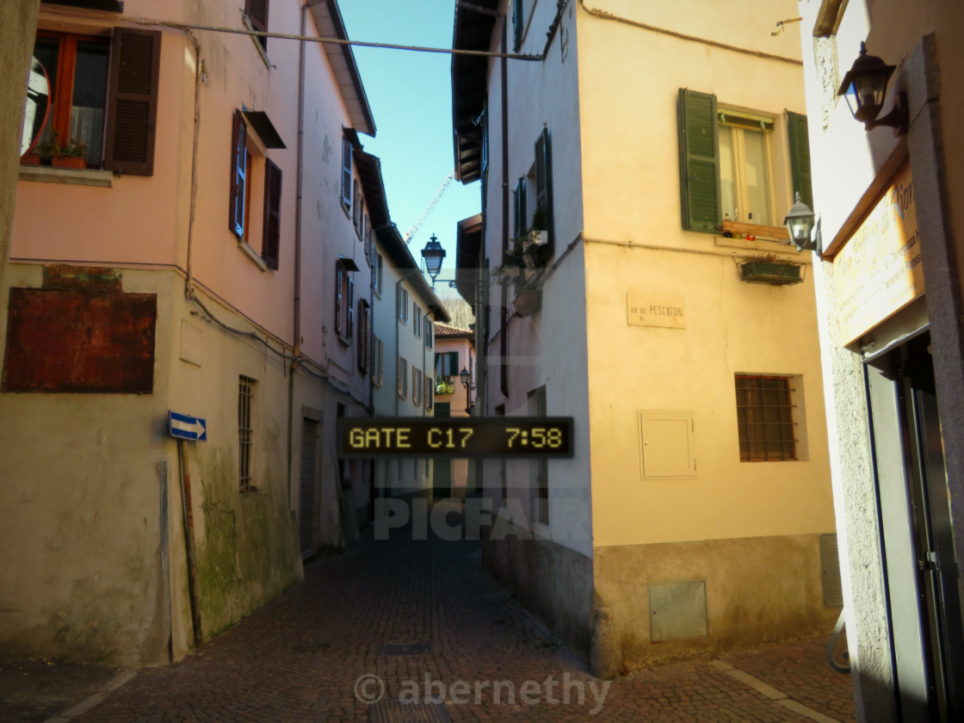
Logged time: 7,58
